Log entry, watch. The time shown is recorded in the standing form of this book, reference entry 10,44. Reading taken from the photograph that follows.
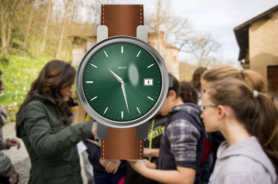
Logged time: 10,28
